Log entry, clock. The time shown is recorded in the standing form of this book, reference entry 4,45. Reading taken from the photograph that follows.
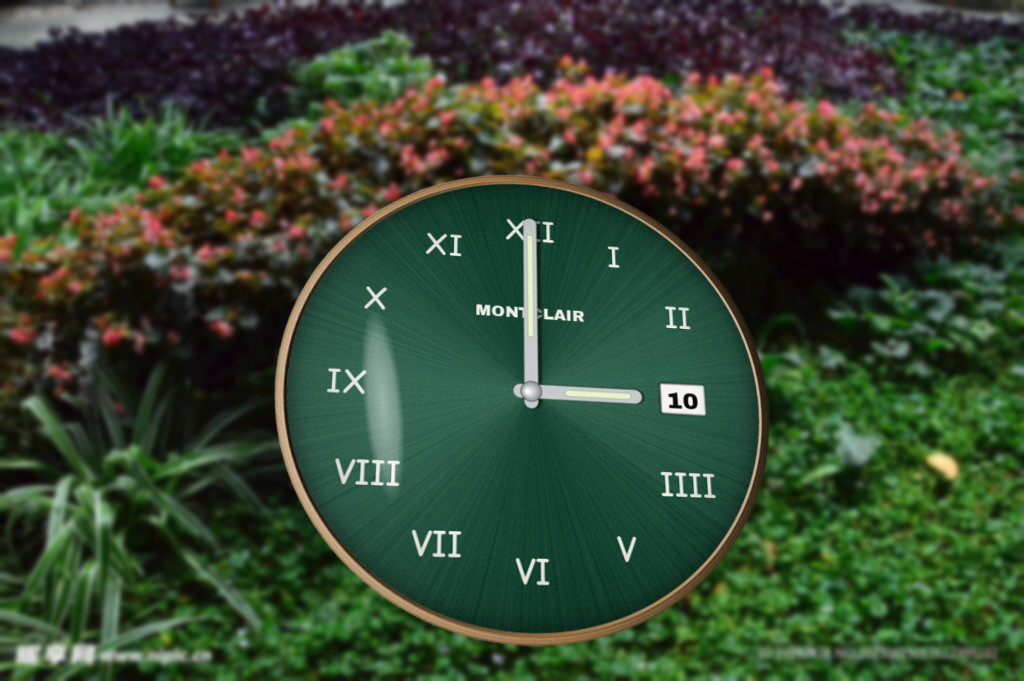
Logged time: 3,00
